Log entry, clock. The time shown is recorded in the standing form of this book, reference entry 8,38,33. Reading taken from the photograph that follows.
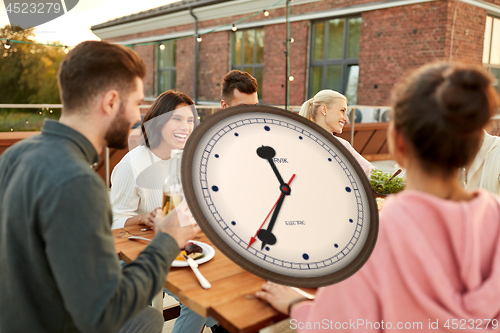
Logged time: 11,35,37
